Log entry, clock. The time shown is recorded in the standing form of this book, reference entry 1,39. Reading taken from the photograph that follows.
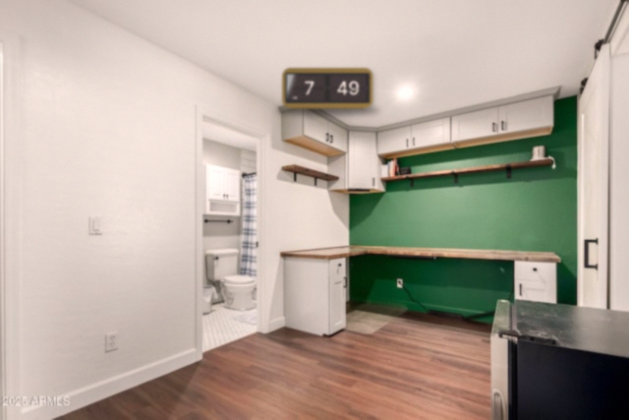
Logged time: 7,49
